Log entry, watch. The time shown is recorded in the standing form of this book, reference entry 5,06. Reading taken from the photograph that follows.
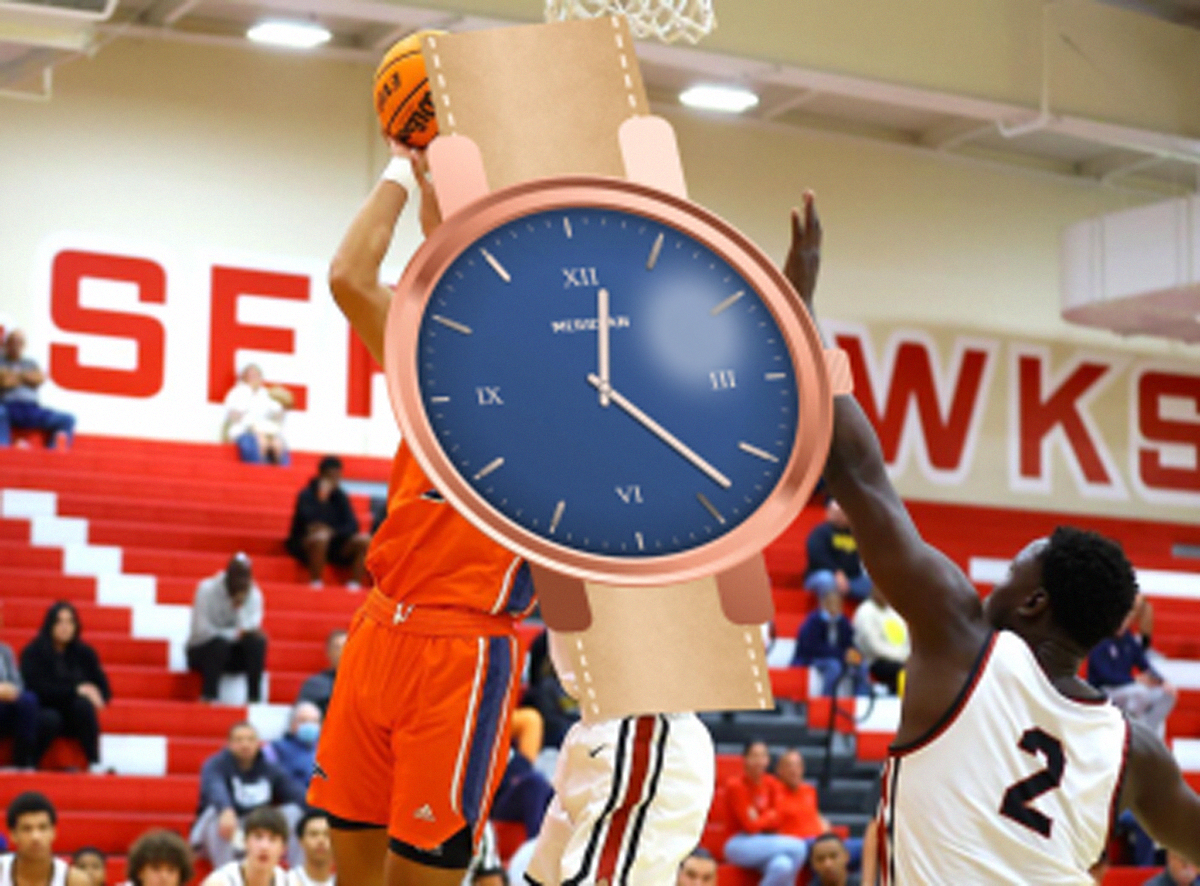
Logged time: 12,23
